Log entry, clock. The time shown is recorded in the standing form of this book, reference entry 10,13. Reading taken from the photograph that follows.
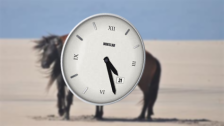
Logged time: 4,26
